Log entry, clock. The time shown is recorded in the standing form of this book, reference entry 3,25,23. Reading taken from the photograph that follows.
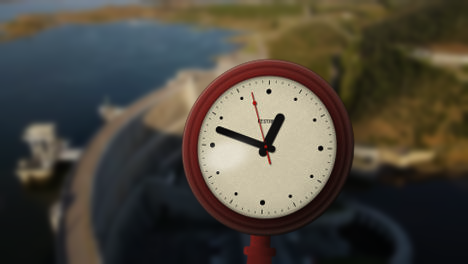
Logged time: 12,47,57
